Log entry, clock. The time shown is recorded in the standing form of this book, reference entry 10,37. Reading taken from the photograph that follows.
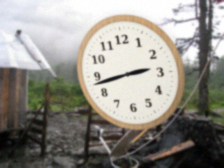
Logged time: 2,43
